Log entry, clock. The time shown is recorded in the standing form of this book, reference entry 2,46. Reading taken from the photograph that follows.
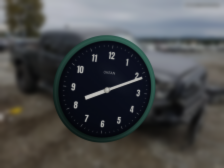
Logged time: 8,11
